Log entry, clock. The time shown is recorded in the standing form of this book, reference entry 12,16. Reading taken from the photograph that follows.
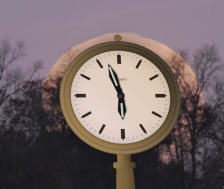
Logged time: 5,57
